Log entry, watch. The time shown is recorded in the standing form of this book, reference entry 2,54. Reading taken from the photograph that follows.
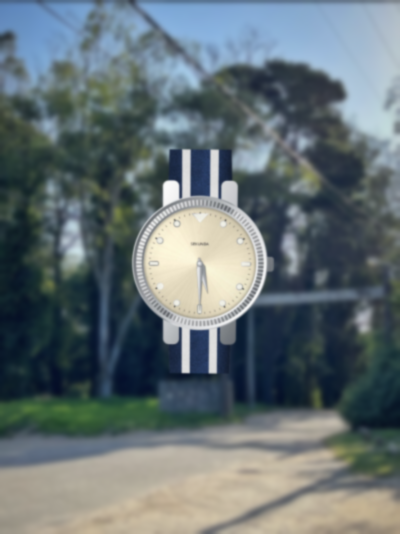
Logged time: 5,30
